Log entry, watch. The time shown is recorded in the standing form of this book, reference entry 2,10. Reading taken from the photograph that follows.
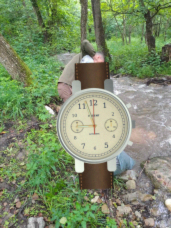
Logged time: 8,57
